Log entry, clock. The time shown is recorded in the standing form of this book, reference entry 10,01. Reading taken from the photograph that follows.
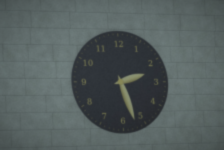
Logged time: 2,27
